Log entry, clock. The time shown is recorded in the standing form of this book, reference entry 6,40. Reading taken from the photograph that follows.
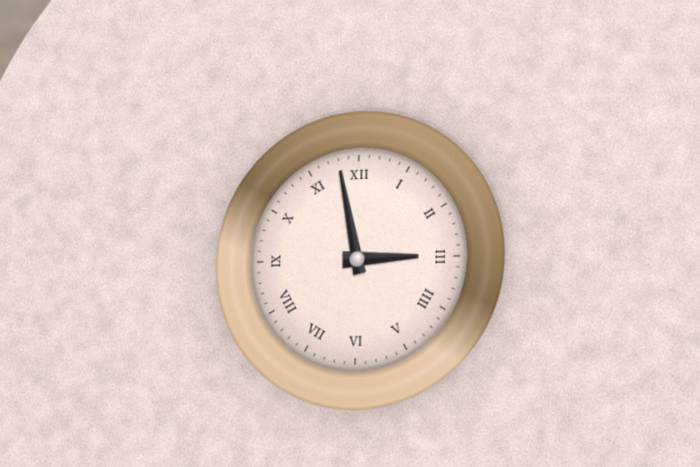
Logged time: 2,58
